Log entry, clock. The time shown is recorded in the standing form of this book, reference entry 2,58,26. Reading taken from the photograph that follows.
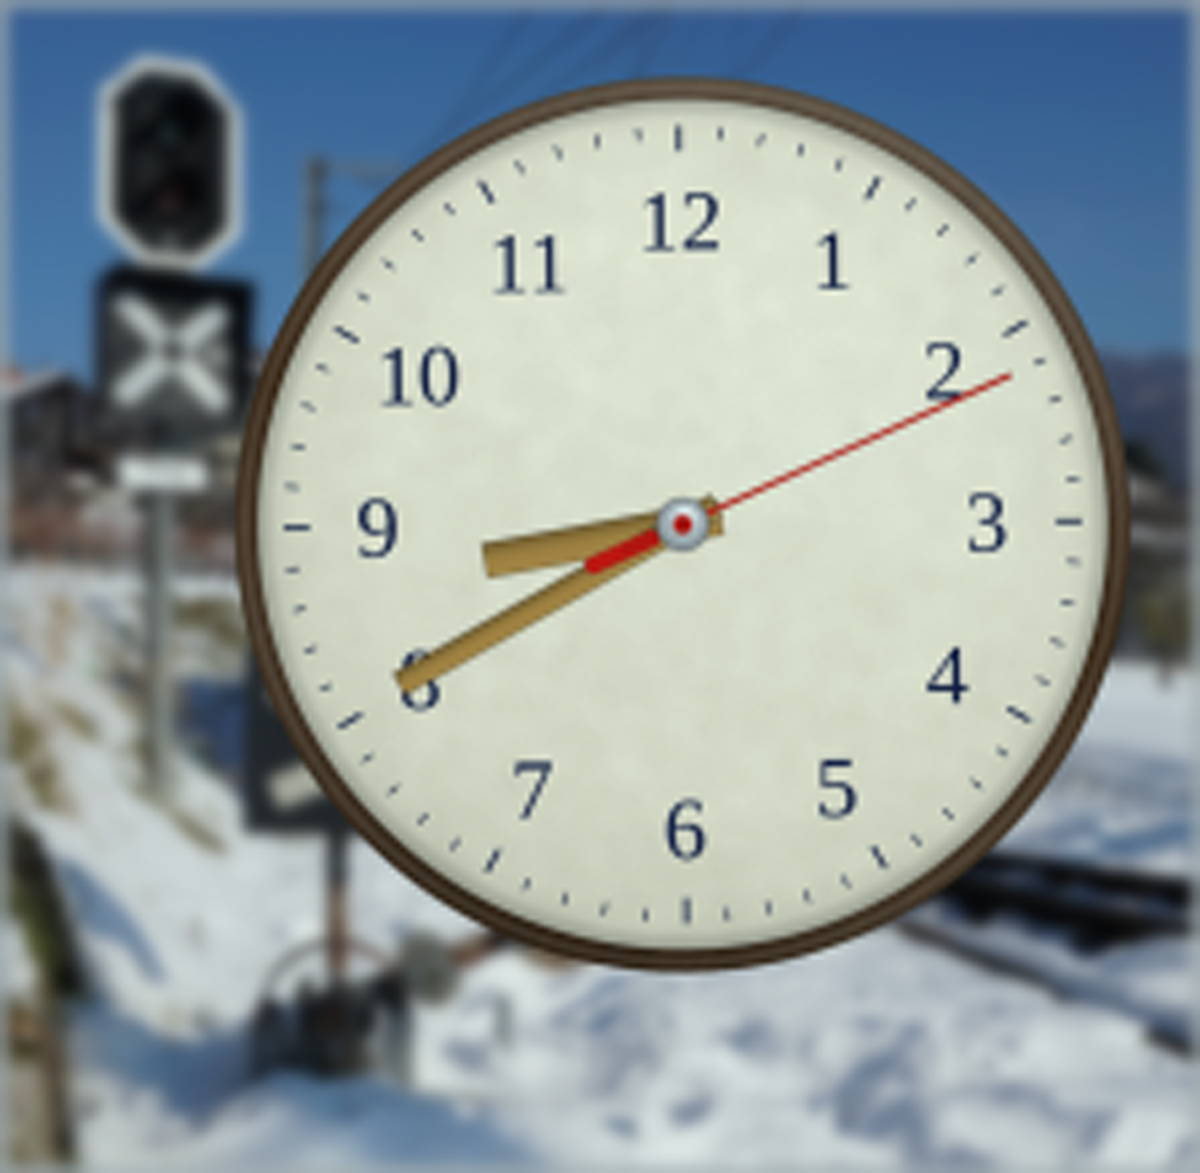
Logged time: 8,40,11
